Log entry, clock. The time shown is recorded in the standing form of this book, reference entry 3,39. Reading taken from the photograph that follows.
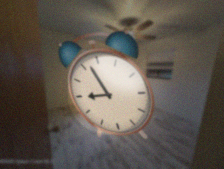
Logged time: 8,57
